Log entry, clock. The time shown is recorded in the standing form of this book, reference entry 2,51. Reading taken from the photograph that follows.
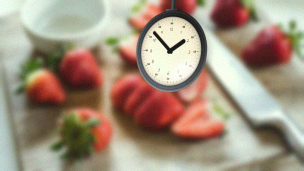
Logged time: 1,52
